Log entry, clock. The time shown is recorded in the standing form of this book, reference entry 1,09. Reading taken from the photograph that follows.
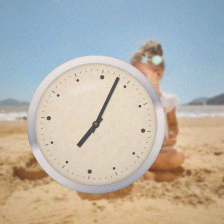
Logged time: 7,03
